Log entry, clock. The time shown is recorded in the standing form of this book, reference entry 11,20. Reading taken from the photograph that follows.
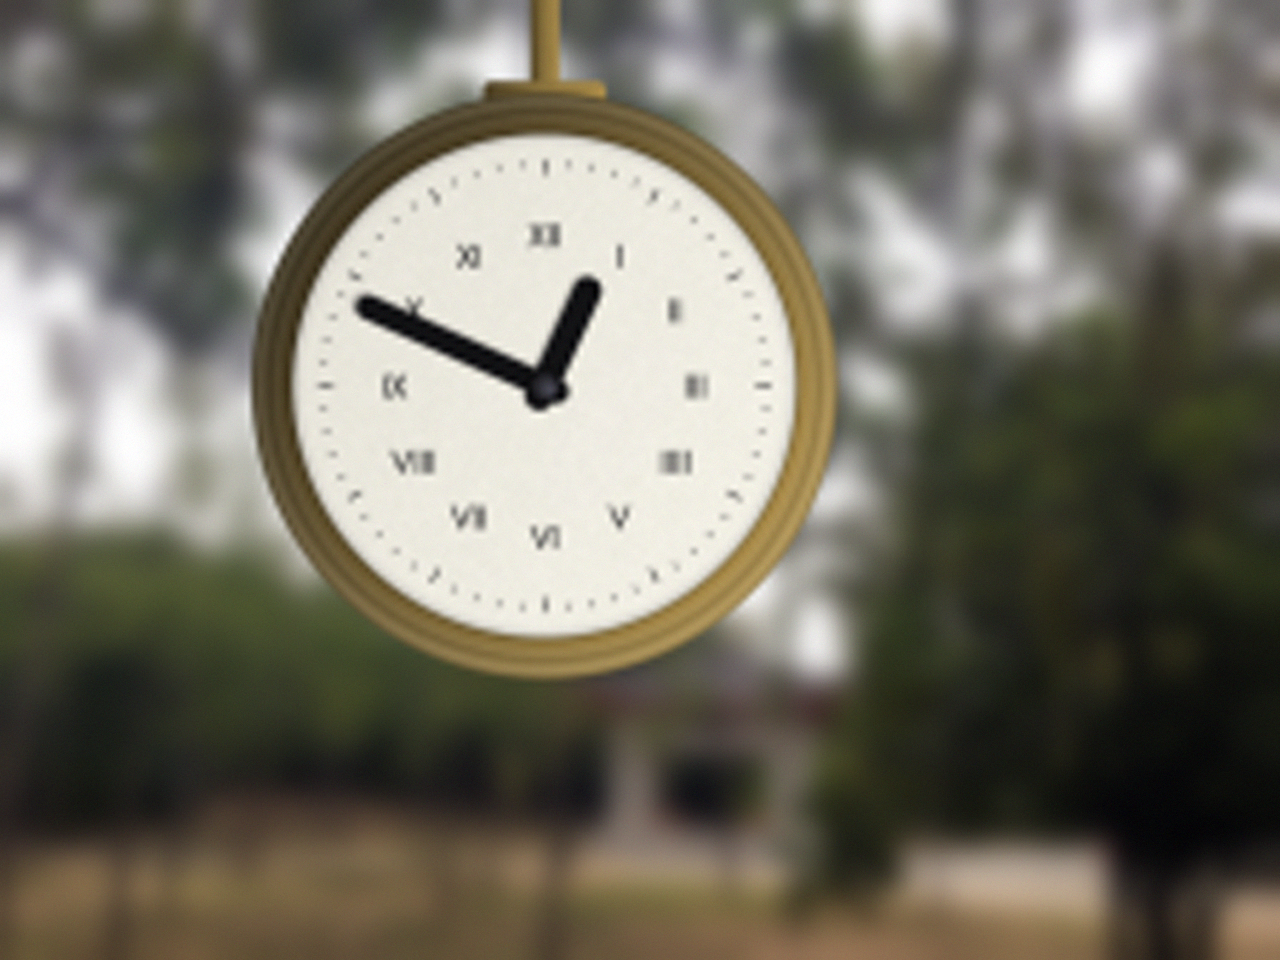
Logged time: 12,49
